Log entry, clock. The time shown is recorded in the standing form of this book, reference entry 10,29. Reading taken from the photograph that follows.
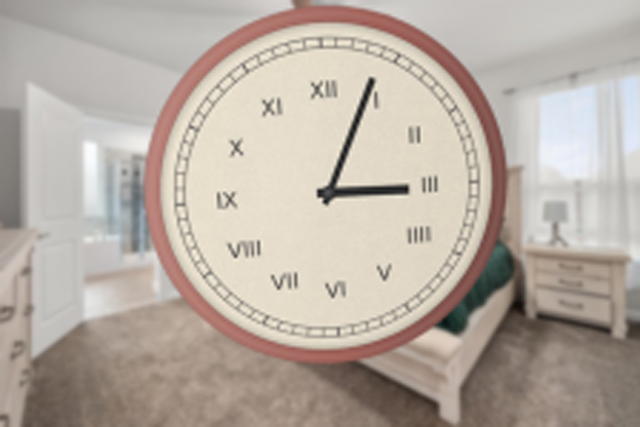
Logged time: 3,04
